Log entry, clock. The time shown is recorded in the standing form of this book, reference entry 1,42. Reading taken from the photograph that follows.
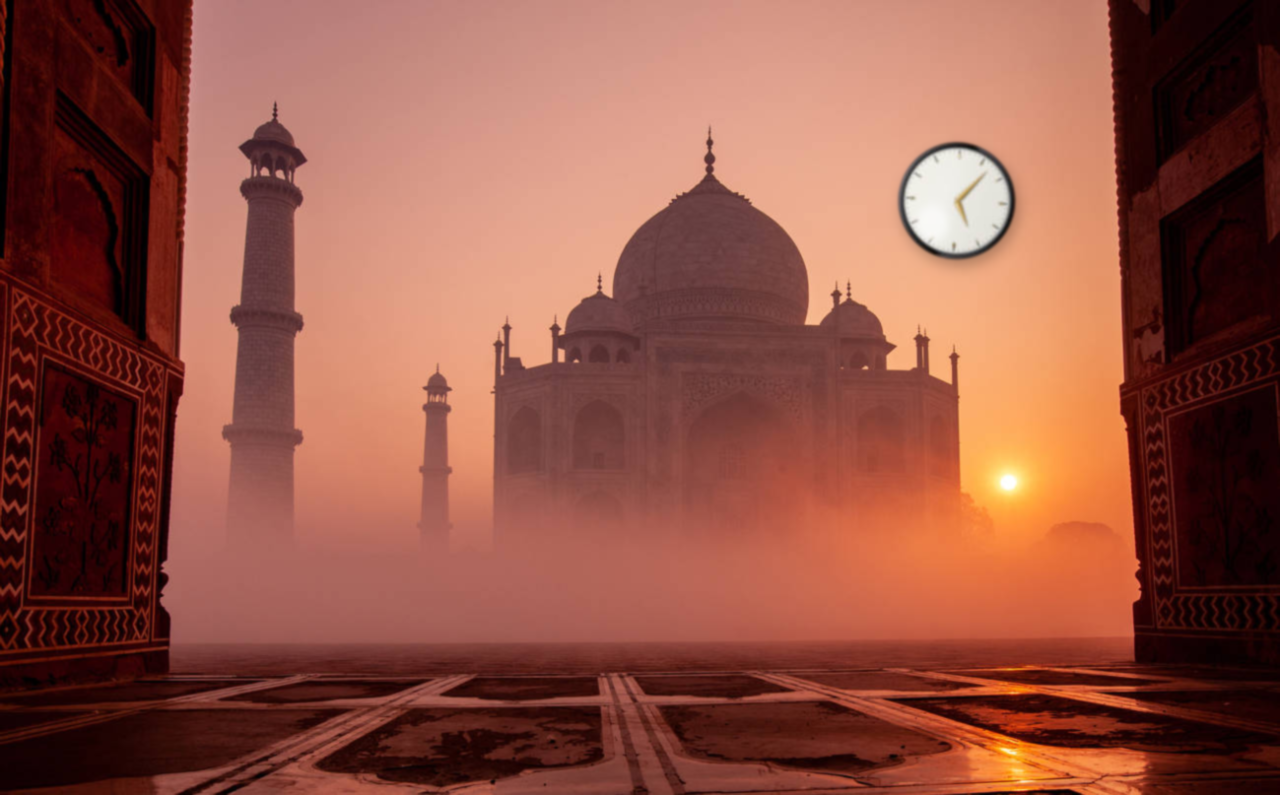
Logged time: 5,07
